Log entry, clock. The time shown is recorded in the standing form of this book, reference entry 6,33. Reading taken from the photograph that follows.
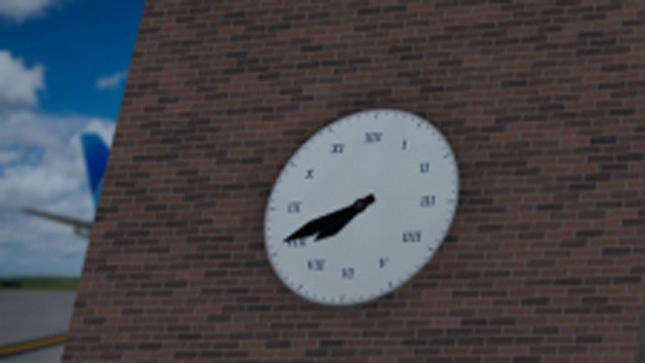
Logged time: 7,41
